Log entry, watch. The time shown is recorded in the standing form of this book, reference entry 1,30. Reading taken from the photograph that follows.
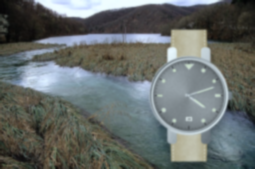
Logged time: 4,12
